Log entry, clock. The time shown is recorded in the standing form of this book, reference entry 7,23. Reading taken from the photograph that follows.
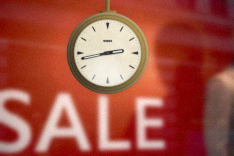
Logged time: 2,43
